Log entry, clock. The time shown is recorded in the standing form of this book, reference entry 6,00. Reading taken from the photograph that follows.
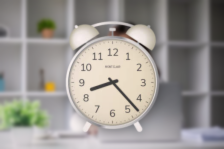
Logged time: 8,23
